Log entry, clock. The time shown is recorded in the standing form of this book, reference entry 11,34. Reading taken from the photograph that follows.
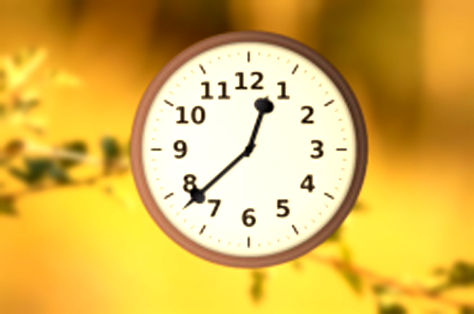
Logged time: 12,38
